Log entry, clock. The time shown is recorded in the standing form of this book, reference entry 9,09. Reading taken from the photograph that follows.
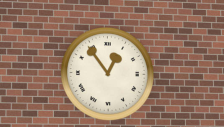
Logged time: 12,54
